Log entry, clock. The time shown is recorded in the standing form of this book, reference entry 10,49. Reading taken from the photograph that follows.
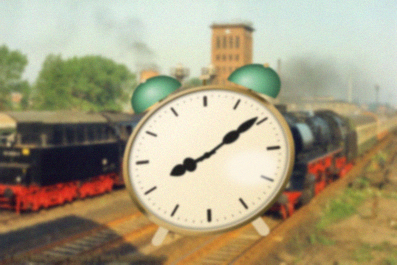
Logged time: 8,09
